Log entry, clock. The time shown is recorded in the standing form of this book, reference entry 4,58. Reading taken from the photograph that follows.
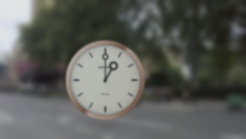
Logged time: 1,00
